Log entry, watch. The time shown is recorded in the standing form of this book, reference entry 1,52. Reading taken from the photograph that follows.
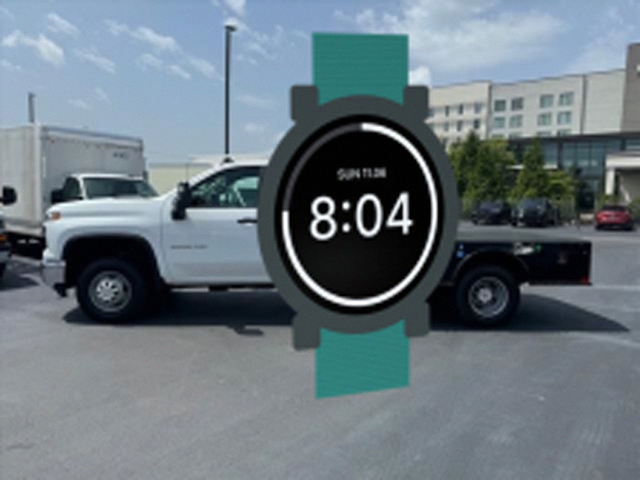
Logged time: 8,04
